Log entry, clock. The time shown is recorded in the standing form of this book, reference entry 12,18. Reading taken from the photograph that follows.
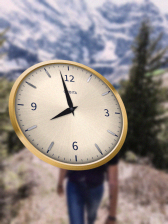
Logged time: 7,58
